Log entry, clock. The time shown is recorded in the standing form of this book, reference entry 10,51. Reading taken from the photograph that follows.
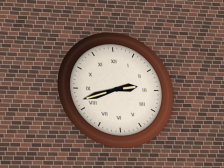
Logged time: 2,42
